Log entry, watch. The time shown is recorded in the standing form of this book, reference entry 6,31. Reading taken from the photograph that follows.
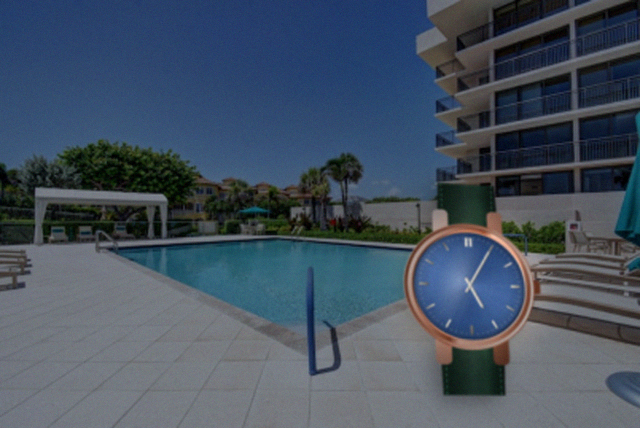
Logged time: 5,05
